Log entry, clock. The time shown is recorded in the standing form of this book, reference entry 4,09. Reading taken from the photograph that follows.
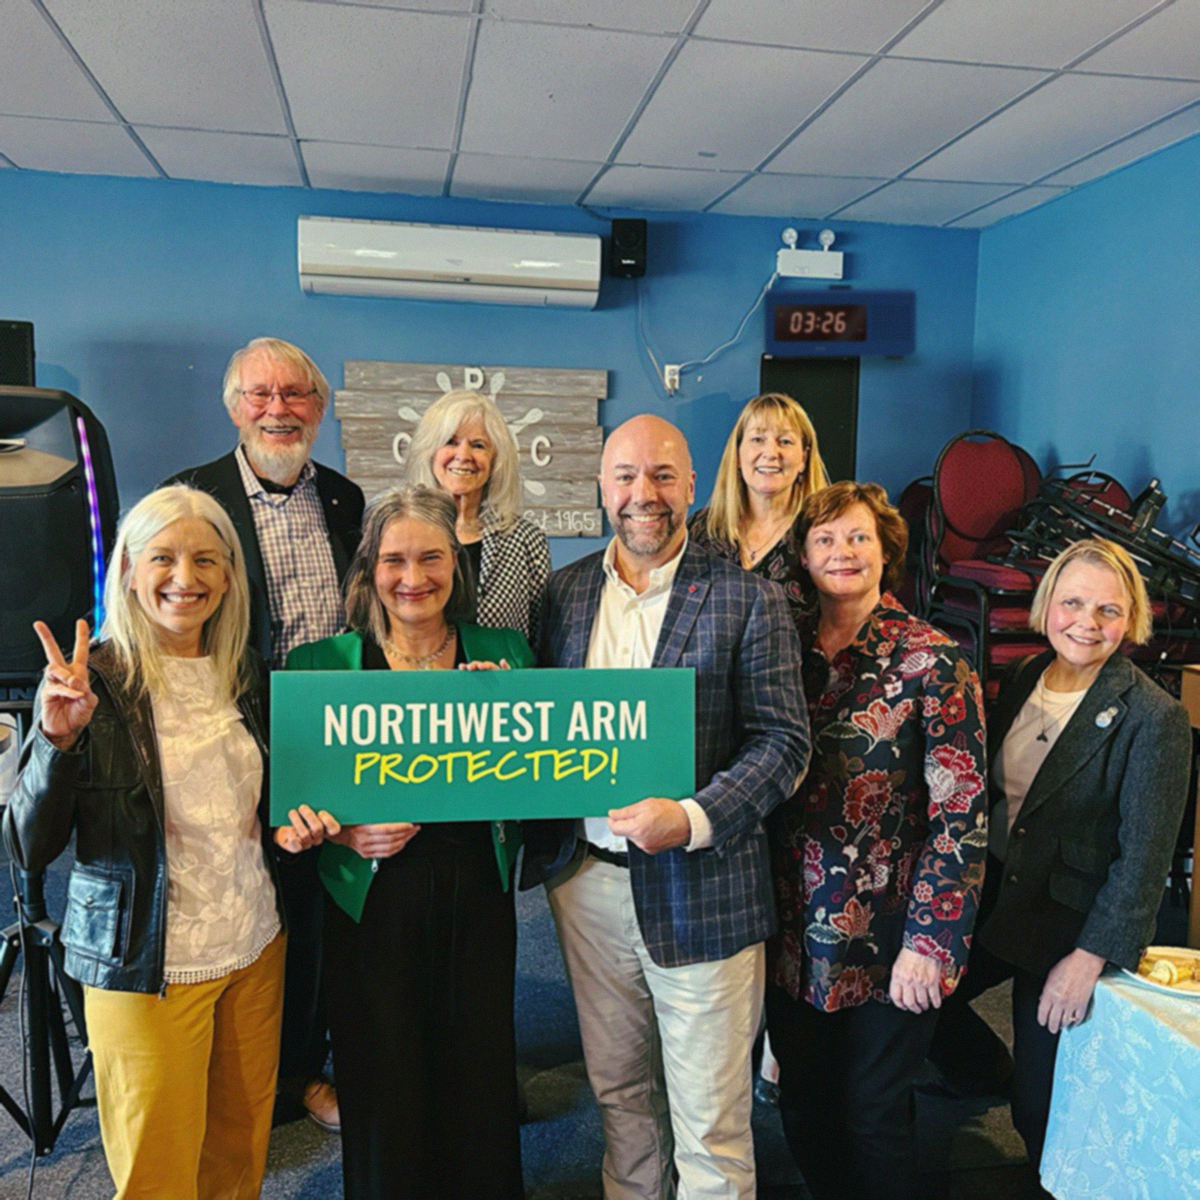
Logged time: 3,26
